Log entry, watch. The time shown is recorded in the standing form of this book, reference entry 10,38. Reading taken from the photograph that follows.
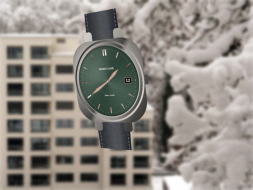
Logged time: 1,40
